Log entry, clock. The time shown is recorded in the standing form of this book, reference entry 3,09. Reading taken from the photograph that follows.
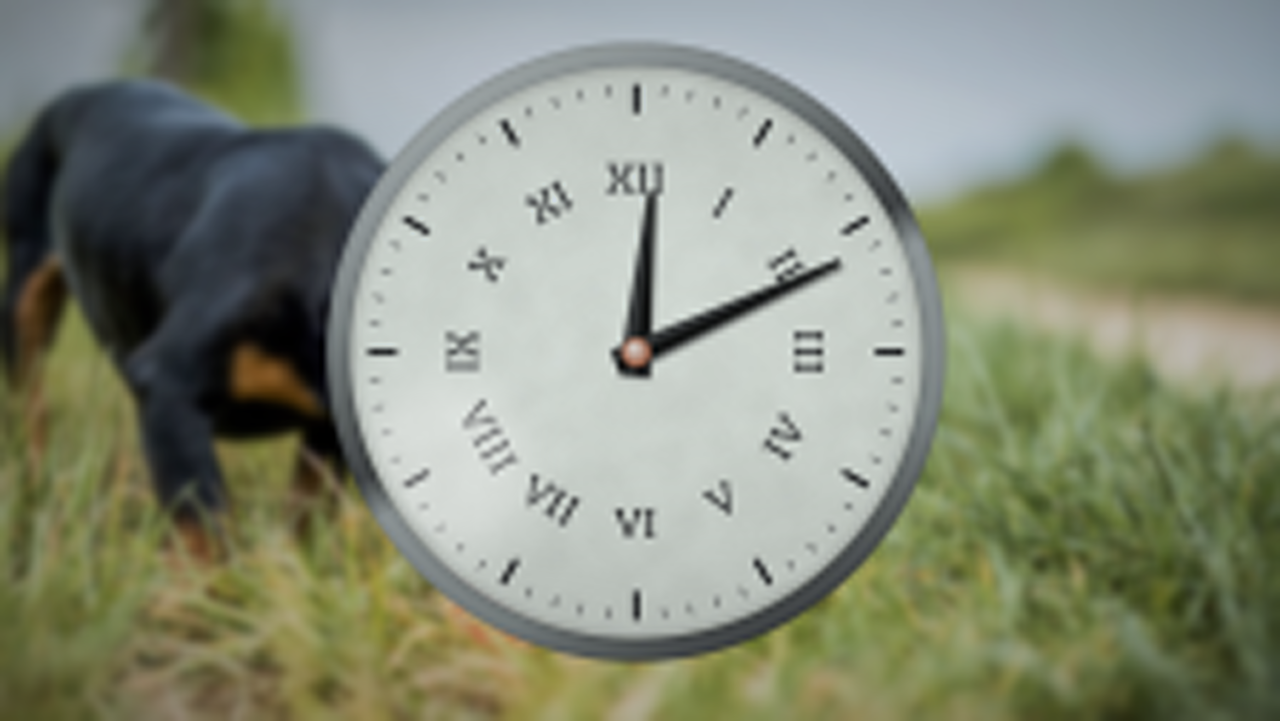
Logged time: 12,11
